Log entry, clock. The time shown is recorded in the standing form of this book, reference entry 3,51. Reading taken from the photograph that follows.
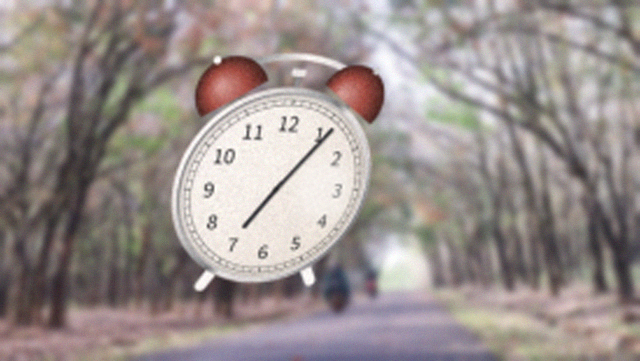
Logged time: 7,06
